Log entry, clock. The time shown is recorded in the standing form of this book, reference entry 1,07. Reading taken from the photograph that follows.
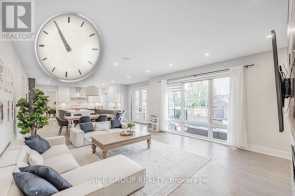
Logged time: 10,55
